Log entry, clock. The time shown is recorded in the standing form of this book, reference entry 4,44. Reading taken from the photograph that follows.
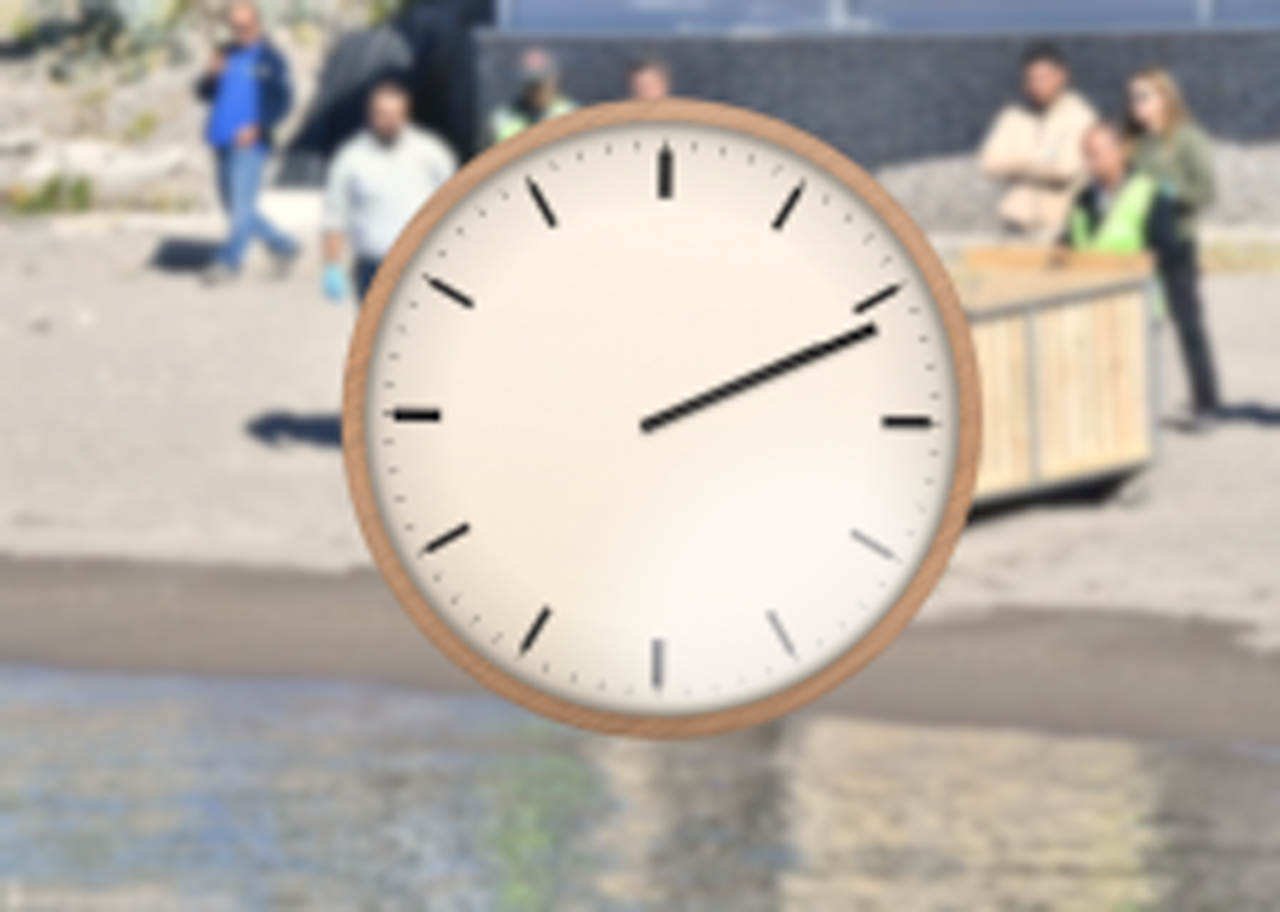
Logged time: 2,11
